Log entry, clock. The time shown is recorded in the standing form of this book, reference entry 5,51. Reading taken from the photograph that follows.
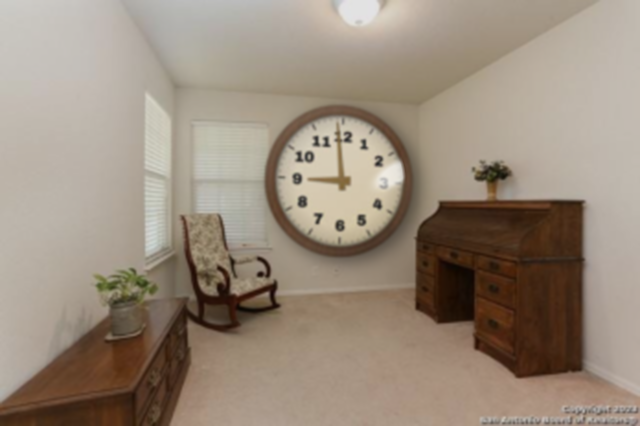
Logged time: 8,59
